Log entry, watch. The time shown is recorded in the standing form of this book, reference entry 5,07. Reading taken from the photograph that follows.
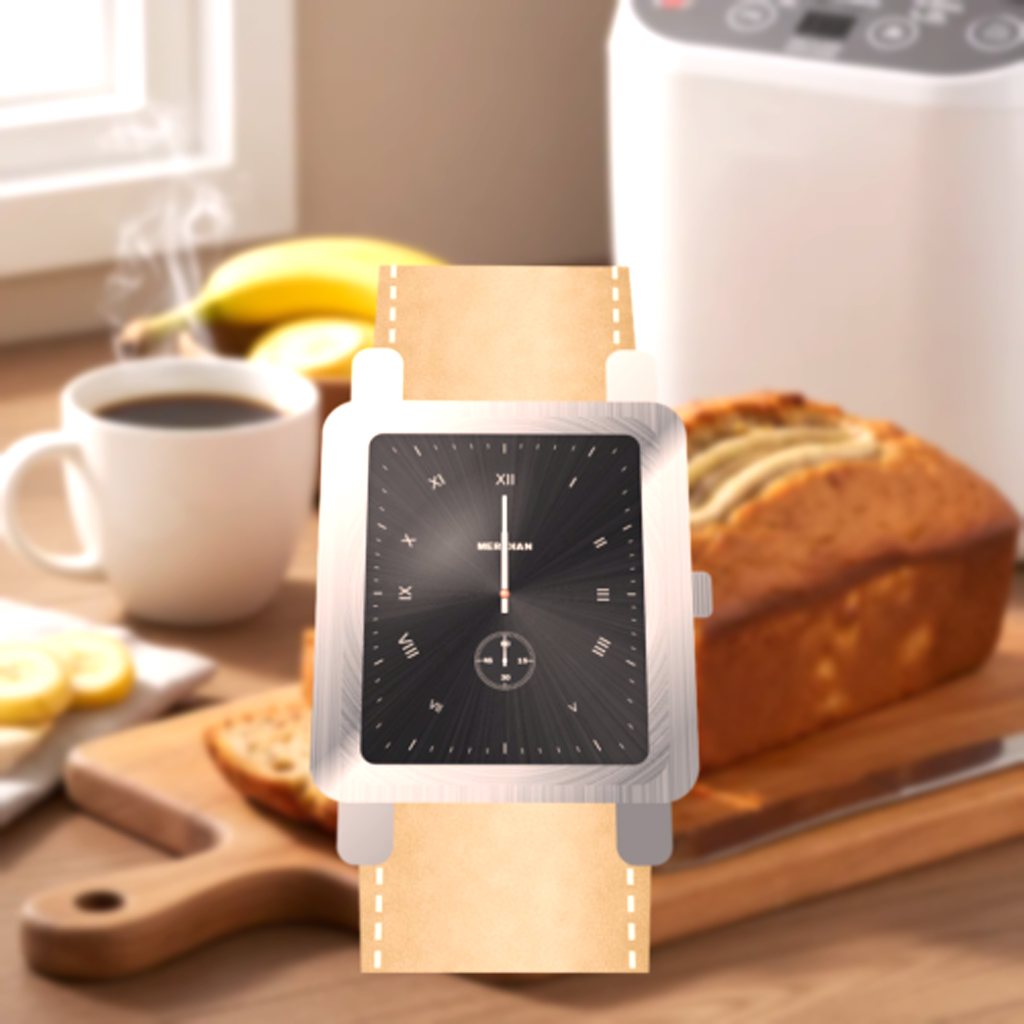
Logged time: 12,00
